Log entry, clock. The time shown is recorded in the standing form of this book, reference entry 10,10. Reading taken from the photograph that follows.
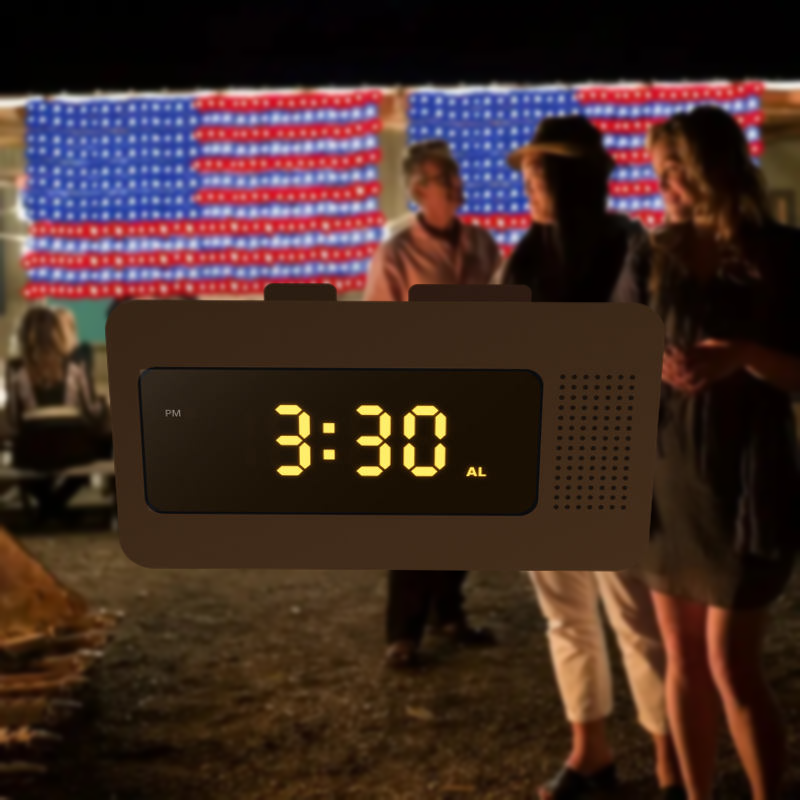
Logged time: 3,30
